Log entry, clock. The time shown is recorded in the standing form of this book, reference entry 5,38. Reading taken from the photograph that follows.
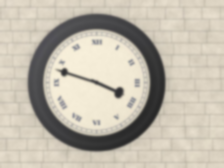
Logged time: 3,48
